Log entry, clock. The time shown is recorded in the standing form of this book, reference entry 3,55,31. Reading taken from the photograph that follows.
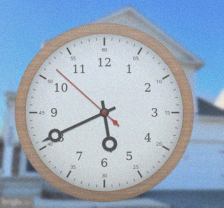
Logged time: 5,40,52
